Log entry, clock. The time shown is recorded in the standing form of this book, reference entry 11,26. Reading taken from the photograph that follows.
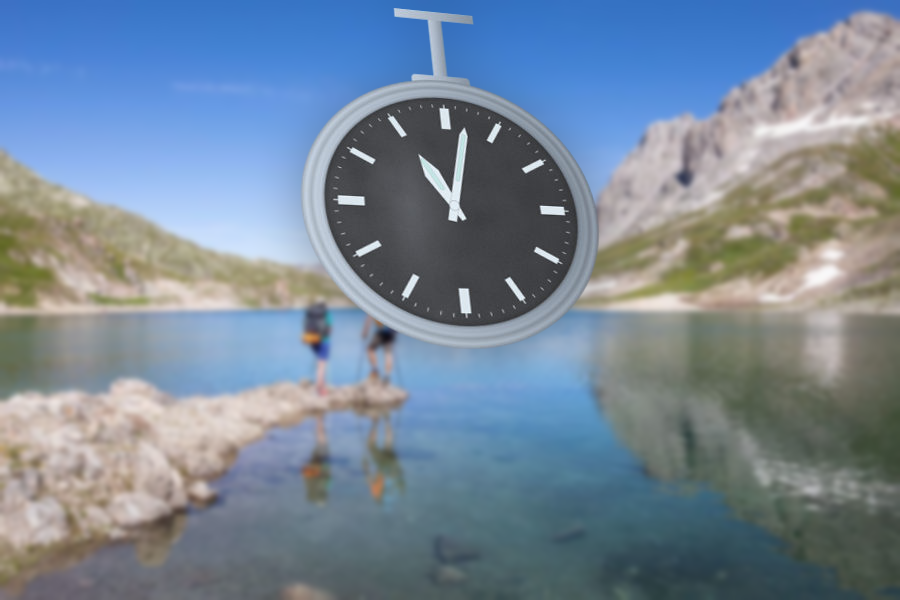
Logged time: 11,02
